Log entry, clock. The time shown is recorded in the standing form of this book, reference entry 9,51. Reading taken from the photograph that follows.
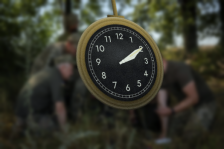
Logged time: 2,10
